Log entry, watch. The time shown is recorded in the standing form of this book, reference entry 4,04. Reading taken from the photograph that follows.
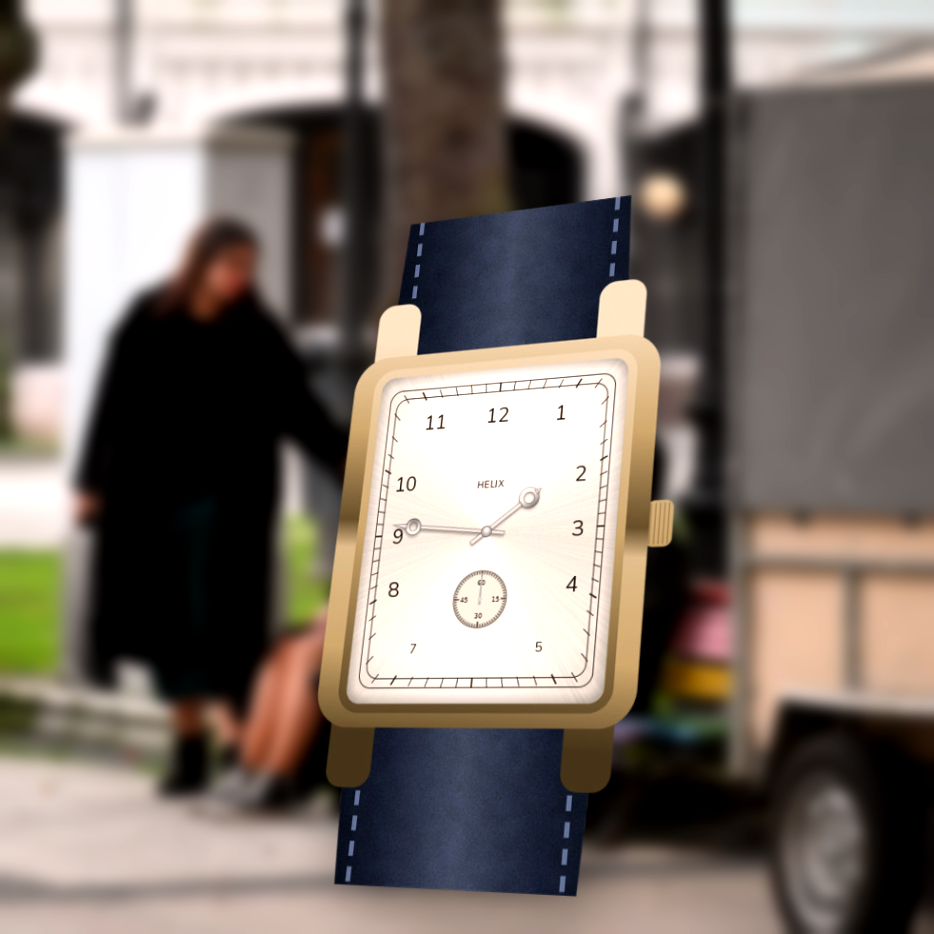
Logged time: 1,46
